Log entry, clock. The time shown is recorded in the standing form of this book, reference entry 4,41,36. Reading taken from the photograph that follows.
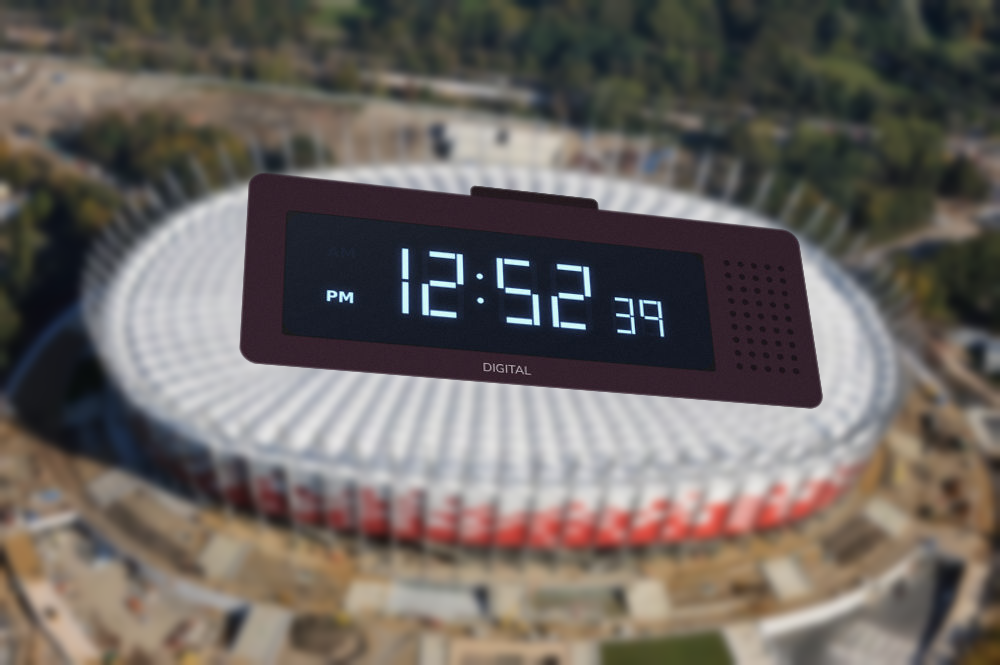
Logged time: 12,52,39
